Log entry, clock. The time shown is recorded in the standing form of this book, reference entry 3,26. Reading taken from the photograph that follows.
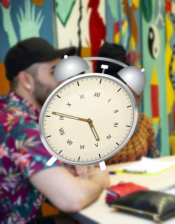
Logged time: 4,46
